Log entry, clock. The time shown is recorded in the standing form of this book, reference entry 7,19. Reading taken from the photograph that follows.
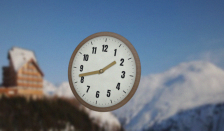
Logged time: 1,42
